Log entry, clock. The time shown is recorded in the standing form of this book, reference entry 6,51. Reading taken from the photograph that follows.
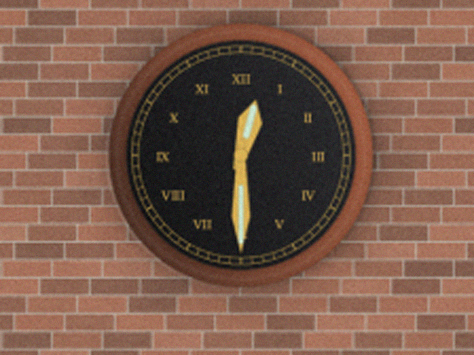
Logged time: 12,30
